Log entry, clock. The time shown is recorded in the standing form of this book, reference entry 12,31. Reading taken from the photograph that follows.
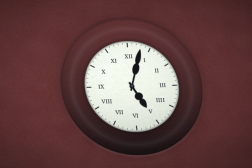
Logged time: 5,03
